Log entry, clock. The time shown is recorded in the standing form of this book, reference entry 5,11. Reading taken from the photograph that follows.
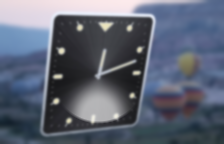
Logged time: 12,12
